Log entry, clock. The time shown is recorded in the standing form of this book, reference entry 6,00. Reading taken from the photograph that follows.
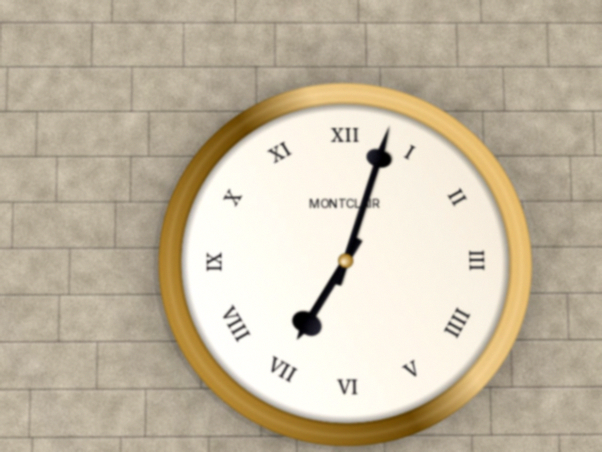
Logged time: 7,03
